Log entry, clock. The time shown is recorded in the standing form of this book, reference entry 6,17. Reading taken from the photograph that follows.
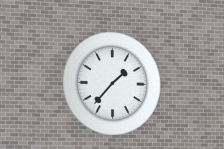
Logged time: 1,37
